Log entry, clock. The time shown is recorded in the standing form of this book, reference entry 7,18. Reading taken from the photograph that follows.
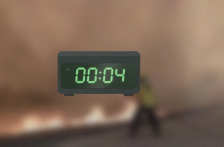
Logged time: 0,04
